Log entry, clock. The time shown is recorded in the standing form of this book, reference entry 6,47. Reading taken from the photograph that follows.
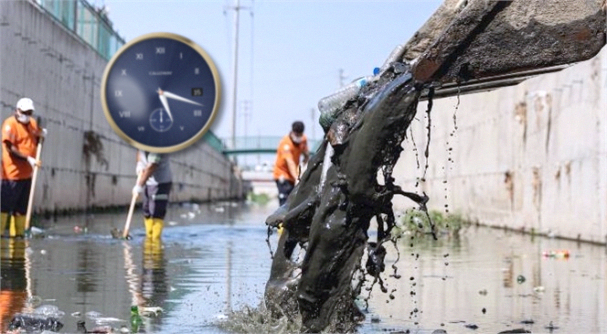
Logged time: 5,18
